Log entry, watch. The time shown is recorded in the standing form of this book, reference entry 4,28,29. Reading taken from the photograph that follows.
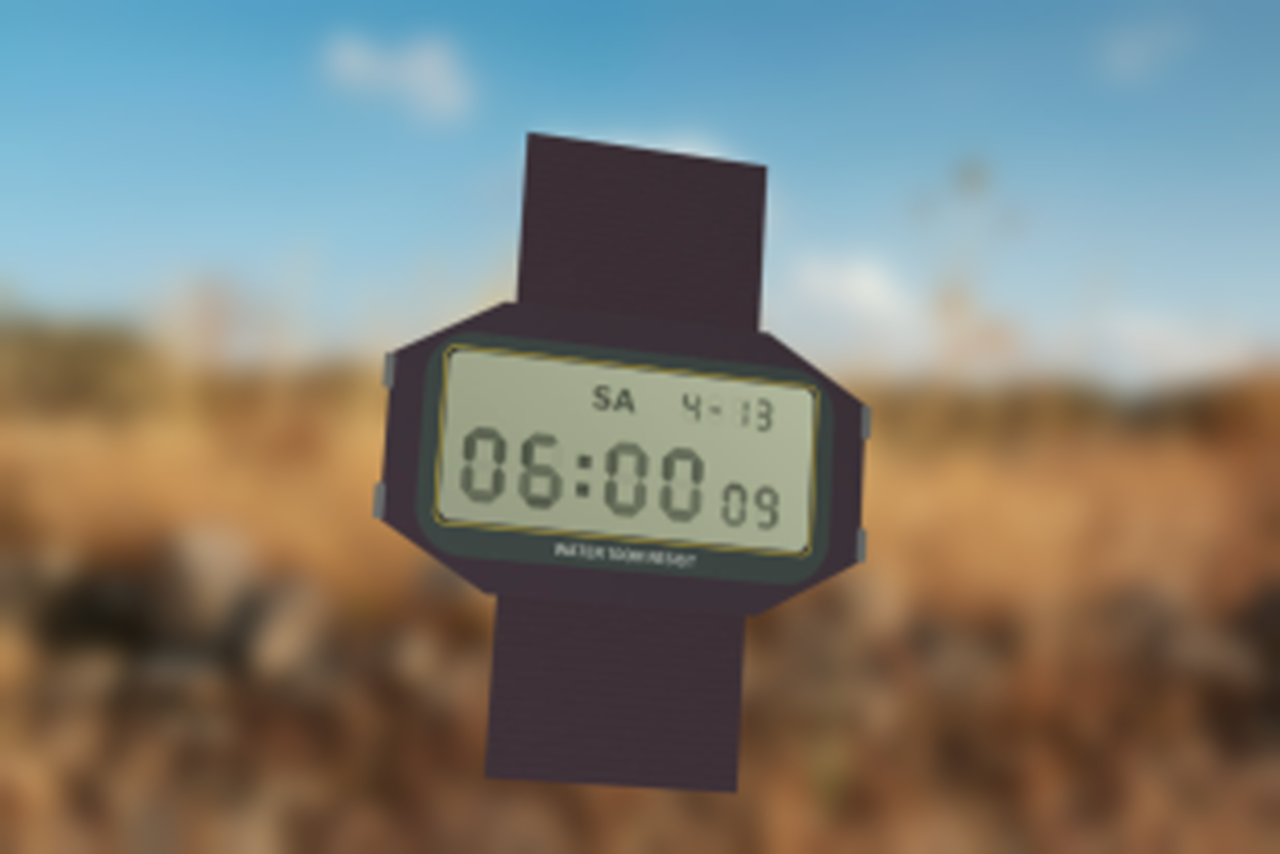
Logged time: 6,00,09
